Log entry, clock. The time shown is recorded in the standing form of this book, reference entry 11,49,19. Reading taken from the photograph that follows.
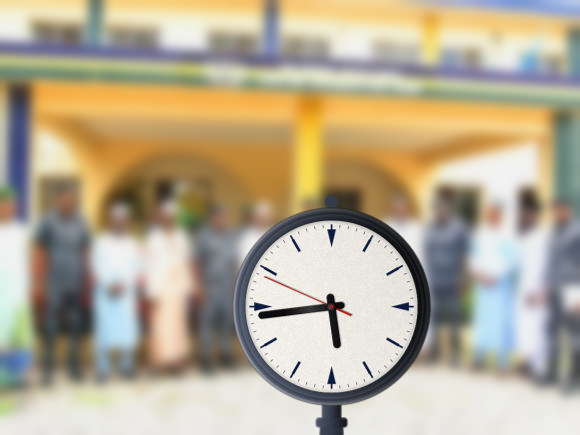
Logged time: 5,43,49
